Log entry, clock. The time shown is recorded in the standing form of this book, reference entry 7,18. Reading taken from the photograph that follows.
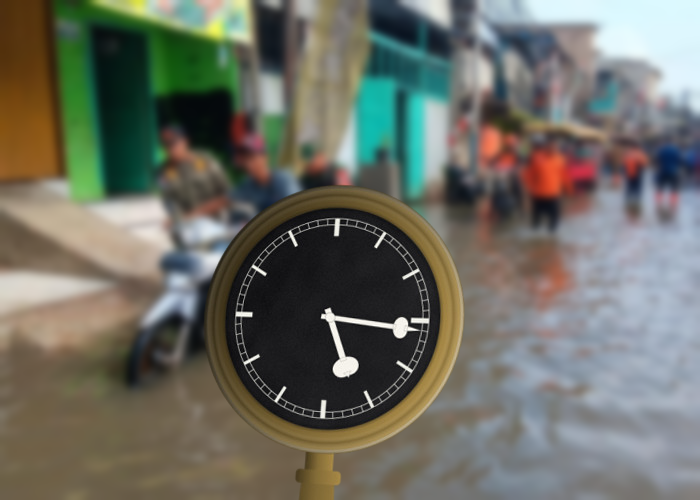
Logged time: 5,16
